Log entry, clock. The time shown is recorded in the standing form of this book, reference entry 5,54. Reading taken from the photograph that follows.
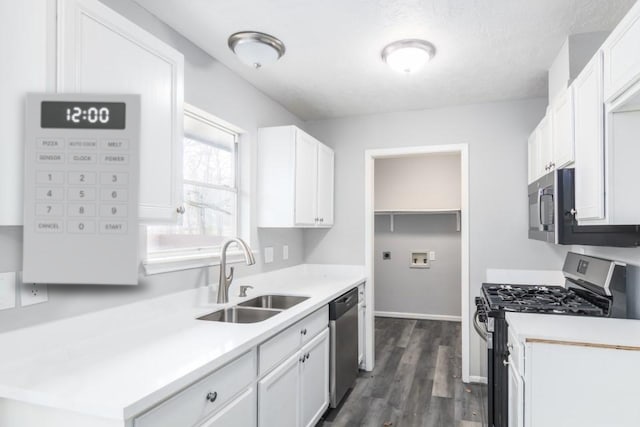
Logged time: 12,00
